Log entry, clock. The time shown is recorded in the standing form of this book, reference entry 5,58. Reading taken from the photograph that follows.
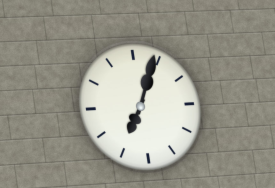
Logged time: 7,04
